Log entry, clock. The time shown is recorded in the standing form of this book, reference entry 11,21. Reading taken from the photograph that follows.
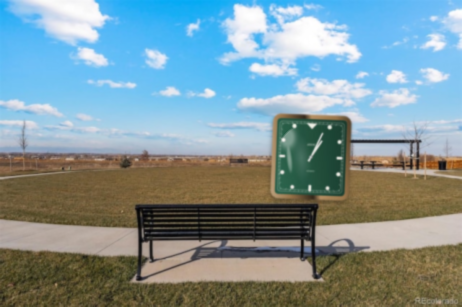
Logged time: 1,04
